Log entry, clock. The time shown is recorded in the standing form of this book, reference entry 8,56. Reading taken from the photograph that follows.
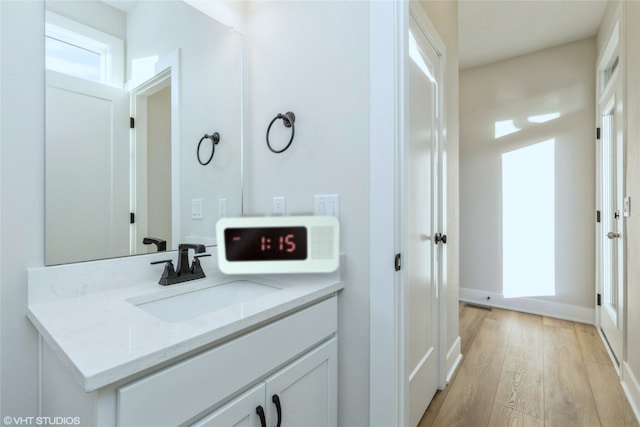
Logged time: 1,15
